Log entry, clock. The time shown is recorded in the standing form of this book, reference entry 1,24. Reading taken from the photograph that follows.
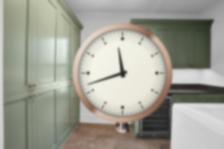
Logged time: 11,42
